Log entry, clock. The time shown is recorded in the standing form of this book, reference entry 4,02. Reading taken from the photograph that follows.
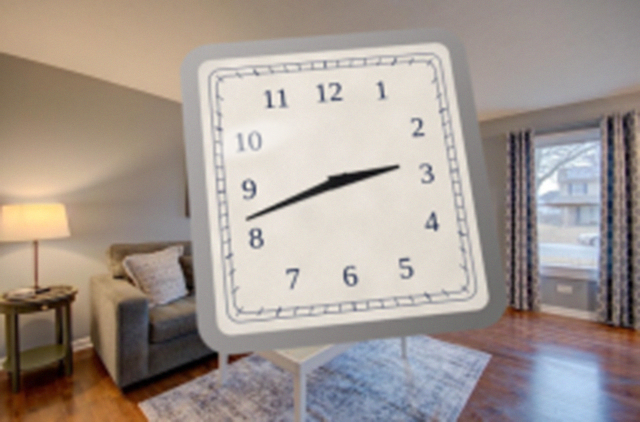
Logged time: 2,42
